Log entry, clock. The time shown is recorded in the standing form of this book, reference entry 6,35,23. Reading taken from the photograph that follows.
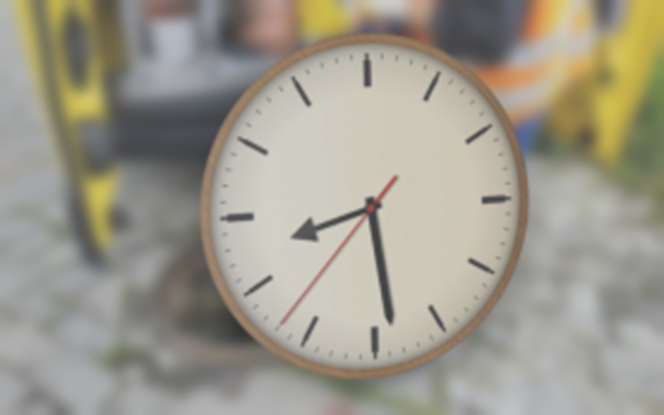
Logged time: 8,28,37
